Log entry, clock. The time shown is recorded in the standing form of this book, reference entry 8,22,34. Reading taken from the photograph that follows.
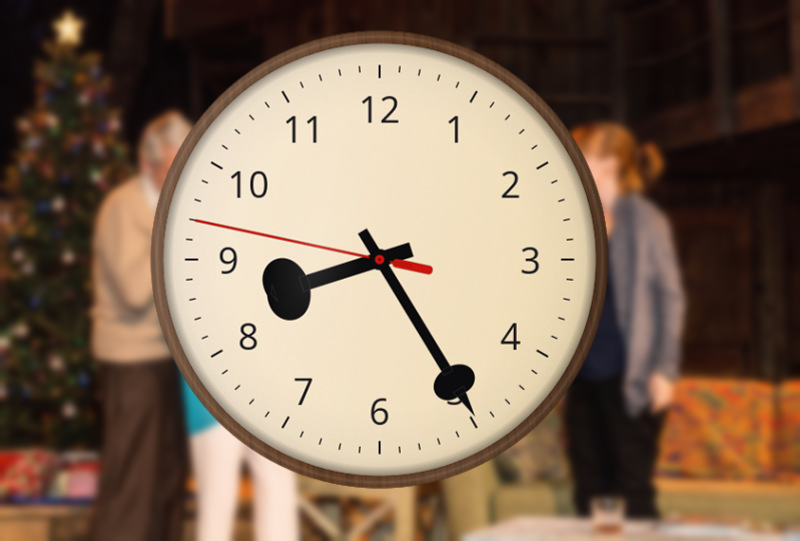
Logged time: 8,24,47
